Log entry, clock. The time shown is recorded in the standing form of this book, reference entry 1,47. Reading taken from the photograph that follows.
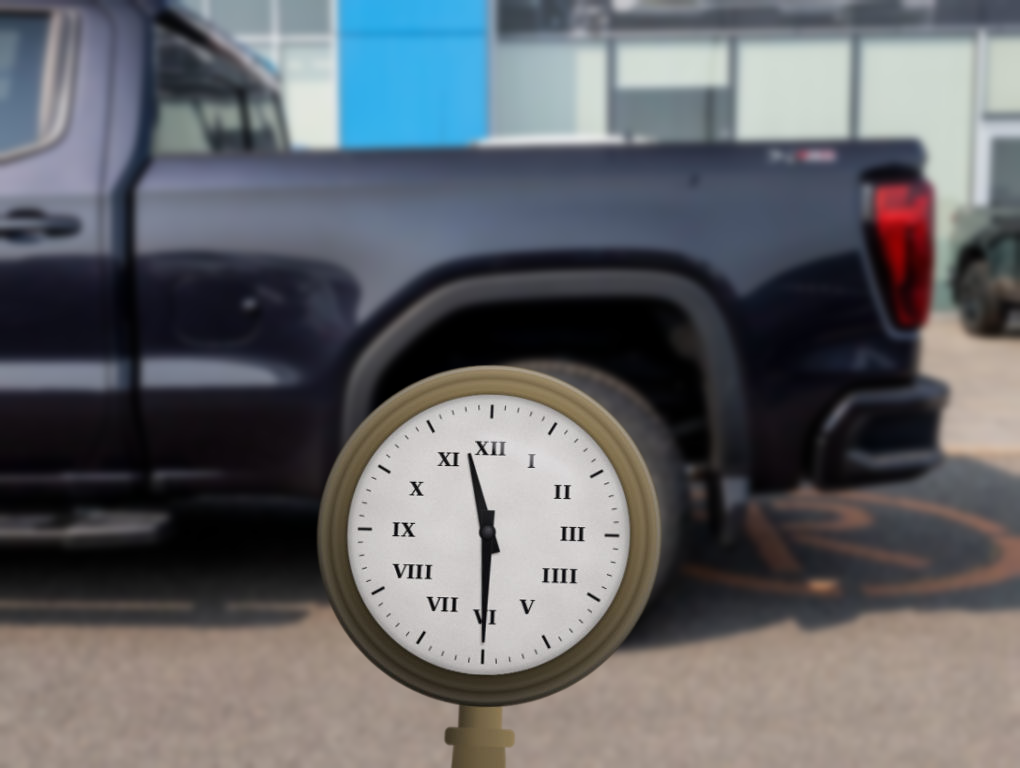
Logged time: 11,30
